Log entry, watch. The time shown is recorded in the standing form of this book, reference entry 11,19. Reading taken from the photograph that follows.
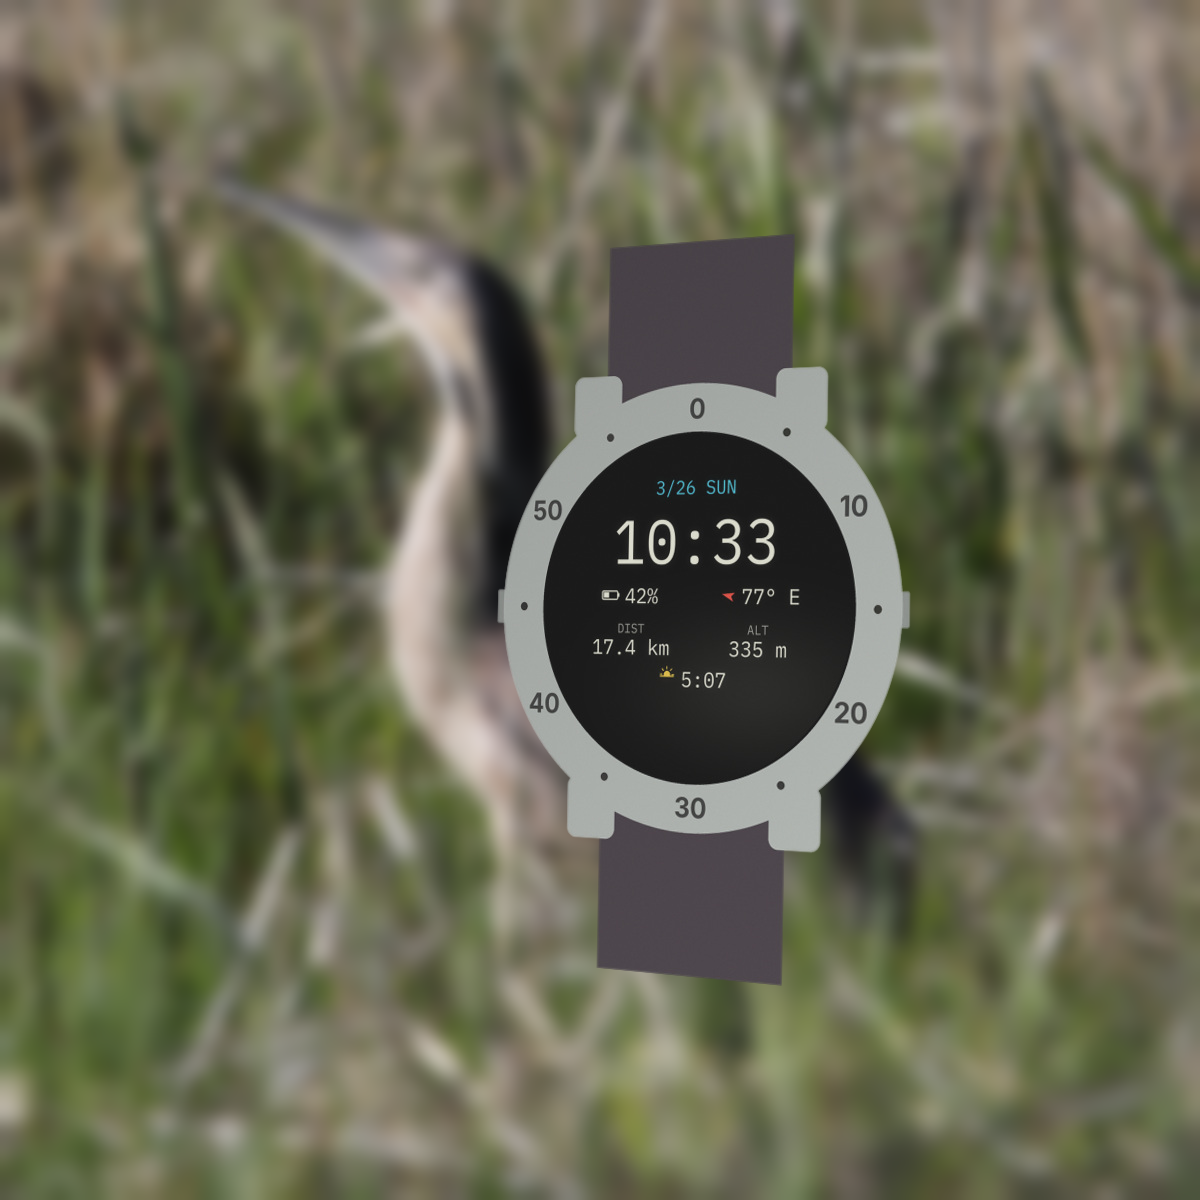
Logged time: 10,33
